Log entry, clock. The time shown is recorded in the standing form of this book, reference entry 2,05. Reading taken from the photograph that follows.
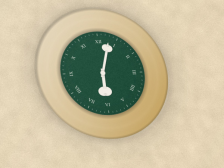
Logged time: 6,03
